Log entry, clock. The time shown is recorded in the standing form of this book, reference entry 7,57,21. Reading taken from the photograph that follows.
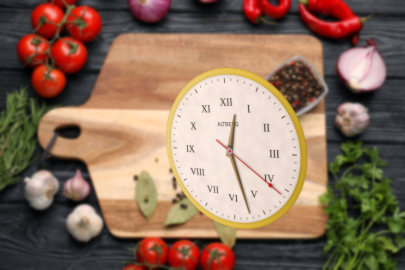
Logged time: 12,27,21
